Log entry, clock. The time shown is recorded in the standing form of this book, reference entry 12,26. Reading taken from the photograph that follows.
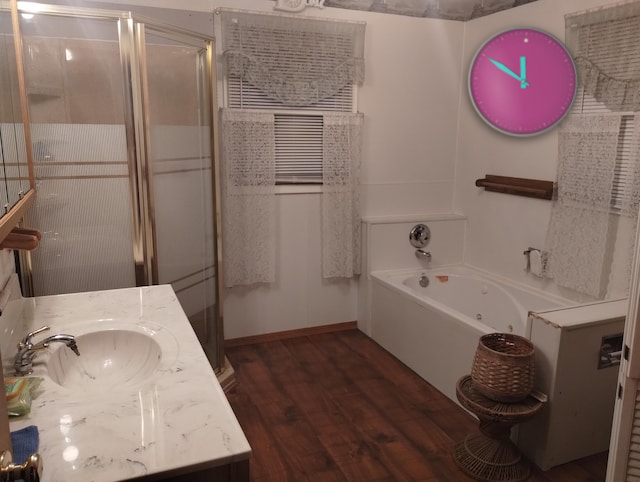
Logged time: 11,50
